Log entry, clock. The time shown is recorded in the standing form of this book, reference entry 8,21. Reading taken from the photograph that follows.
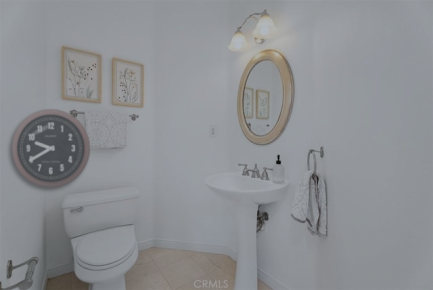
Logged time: 9,40
